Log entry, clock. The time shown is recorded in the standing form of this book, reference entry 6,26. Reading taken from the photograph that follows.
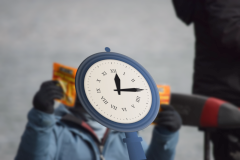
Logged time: 12,15
